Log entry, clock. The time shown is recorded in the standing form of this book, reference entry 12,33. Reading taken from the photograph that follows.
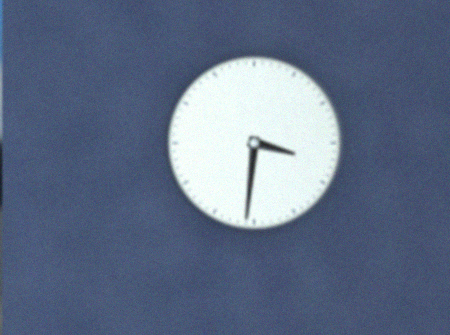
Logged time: 3,31
